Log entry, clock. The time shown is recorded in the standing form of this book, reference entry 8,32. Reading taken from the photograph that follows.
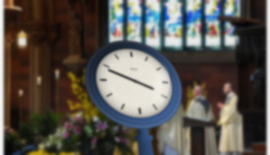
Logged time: 3,49
